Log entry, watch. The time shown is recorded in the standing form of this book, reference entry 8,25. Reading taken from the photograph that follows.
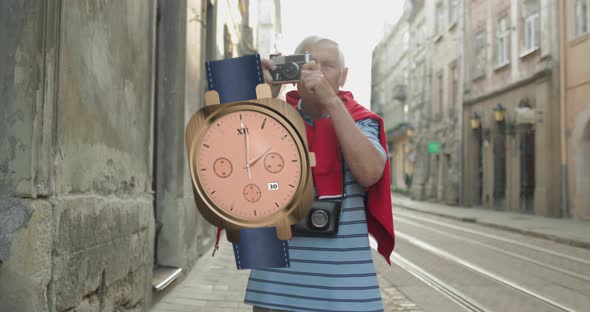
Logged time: 2,01
